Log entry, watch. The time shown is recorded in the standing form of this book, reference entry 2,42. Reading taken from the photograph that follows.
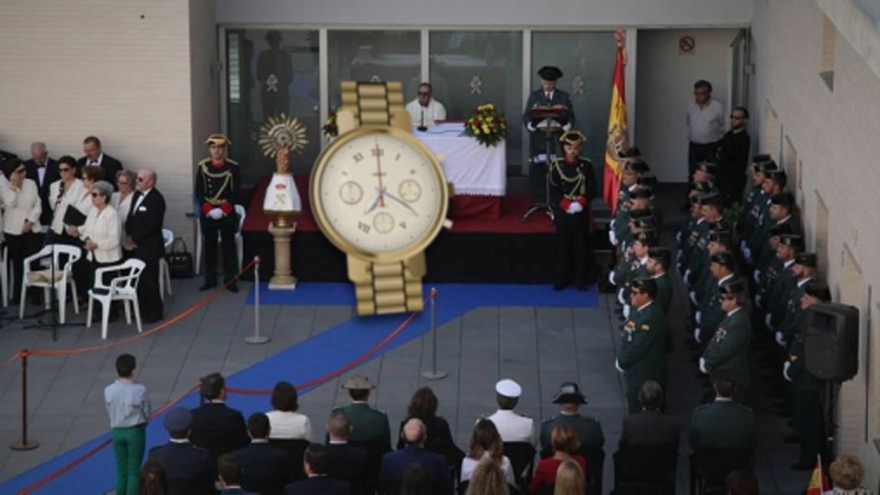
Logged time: 7,21
